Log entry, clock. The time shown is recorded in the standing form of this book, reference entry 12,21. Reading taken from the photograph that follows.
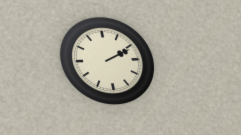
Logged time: 2,11
